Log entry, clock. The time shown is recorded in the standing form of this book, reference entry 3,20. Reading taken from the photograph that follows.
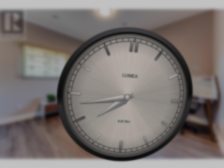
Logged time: 7,43
